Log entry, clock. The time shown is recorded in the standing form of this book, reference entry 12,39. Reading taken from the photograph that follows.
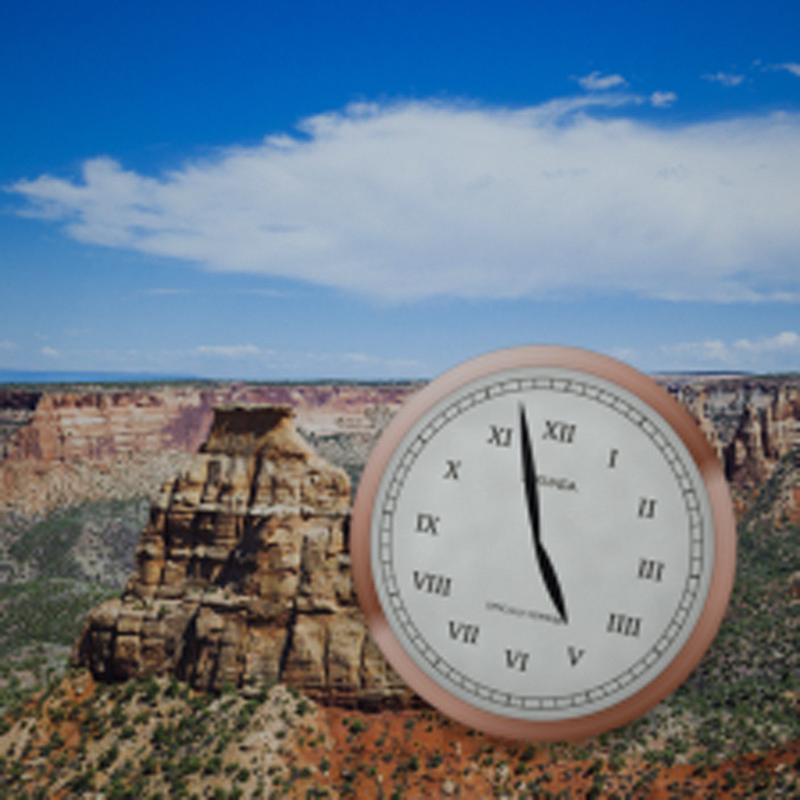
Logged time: 4,57
